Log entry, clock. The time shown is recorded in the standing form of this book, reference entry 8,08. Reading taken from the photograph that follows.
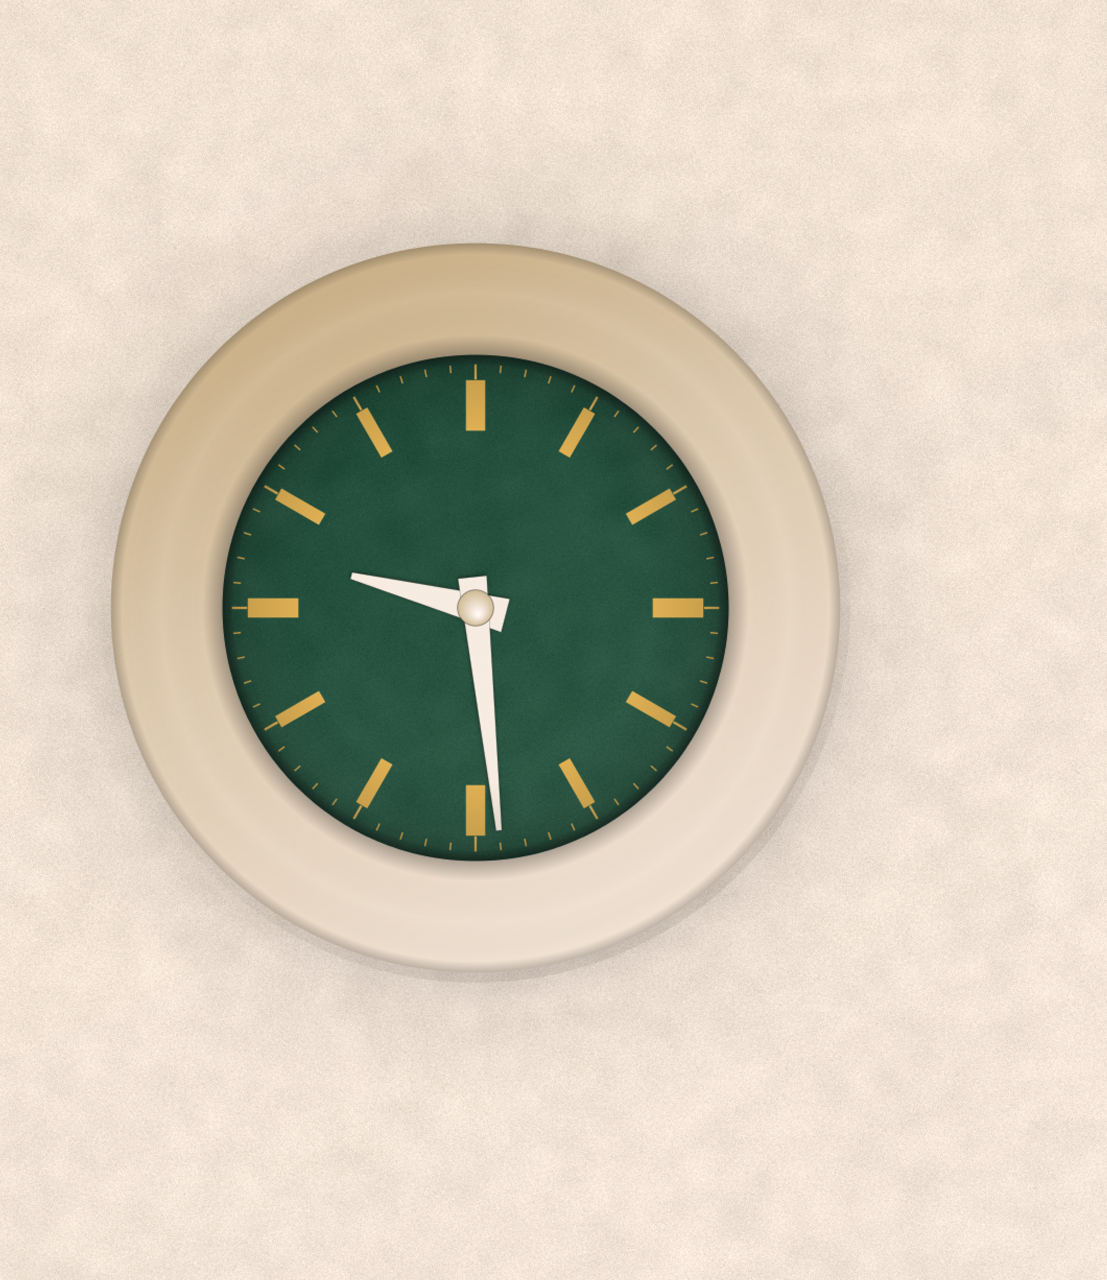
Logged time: 9,29
